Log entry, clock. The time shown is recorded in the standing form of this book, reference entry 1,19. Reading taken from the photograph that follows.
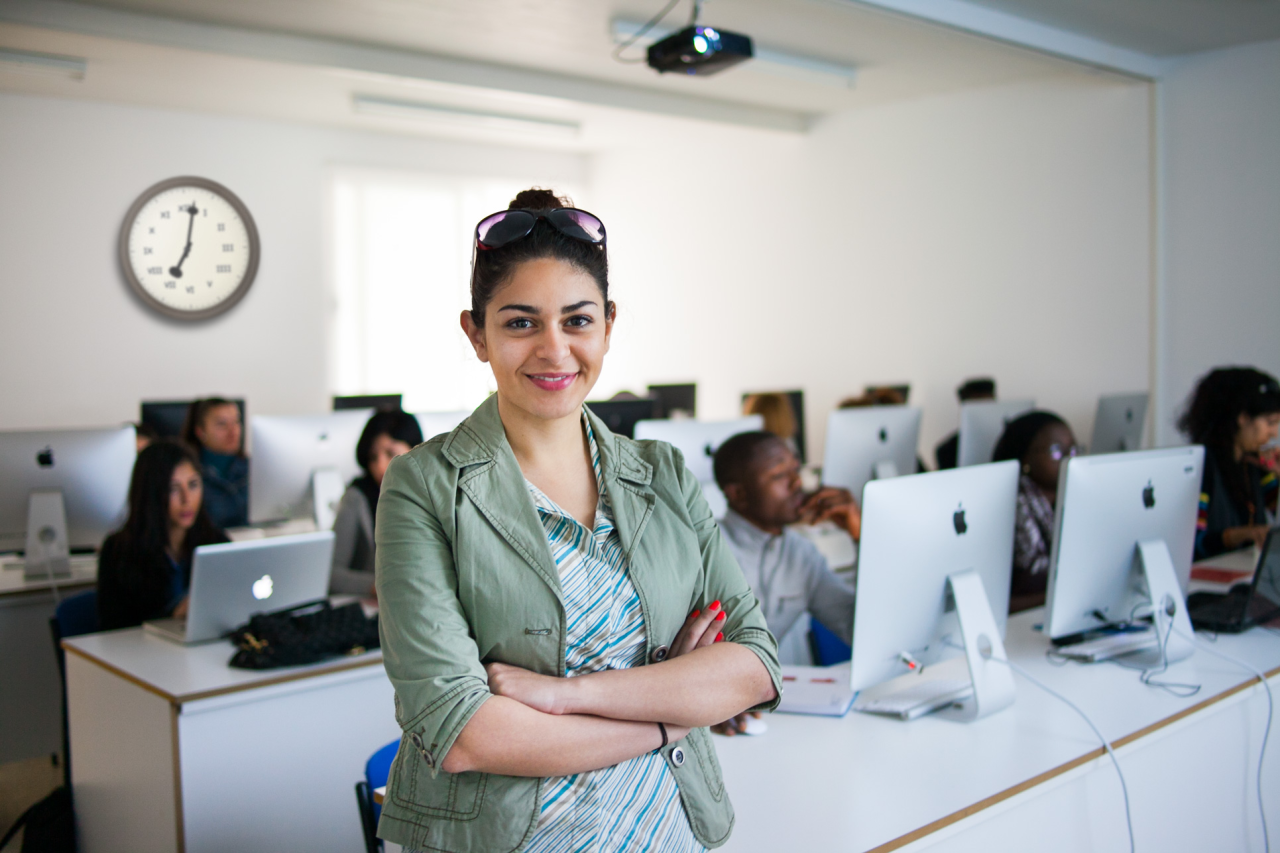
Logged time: 7,02
